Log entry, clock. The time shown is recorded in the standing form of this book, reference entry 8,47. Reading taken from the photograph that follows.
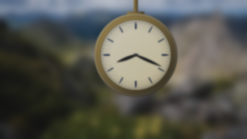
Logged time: 8,19
